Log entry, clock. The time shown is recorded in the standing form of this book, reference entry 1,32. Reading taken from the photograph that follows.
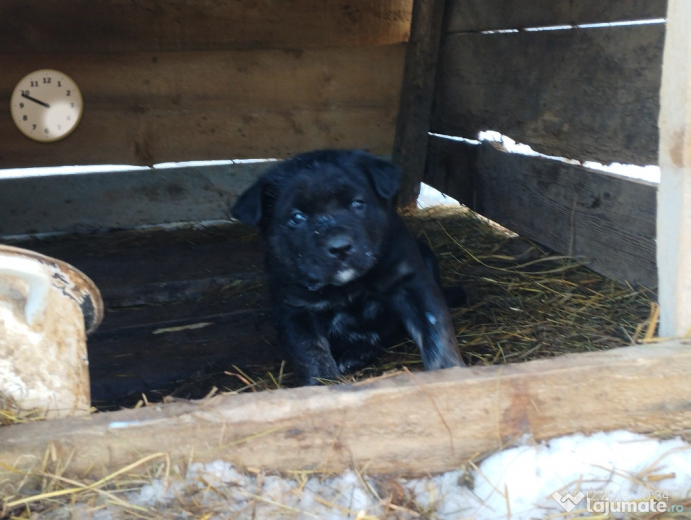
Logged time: 9,49
